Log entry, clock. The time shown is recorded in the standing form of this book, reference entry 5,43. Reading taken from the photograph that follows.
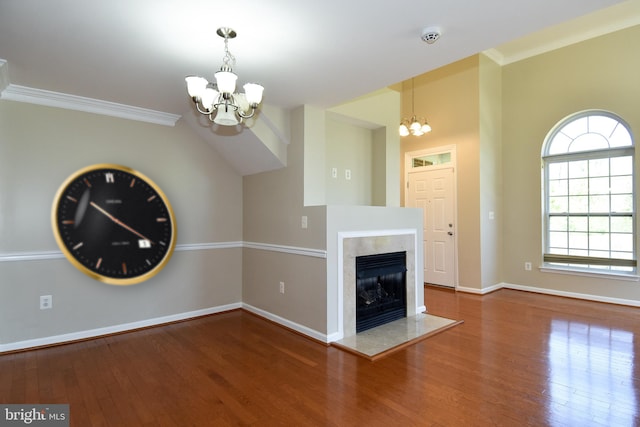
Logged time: 10,21
